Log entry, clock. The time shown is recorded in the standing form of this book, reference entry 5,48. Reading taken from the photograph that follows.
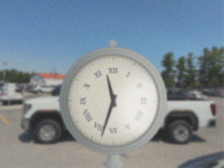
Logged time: 11,33
